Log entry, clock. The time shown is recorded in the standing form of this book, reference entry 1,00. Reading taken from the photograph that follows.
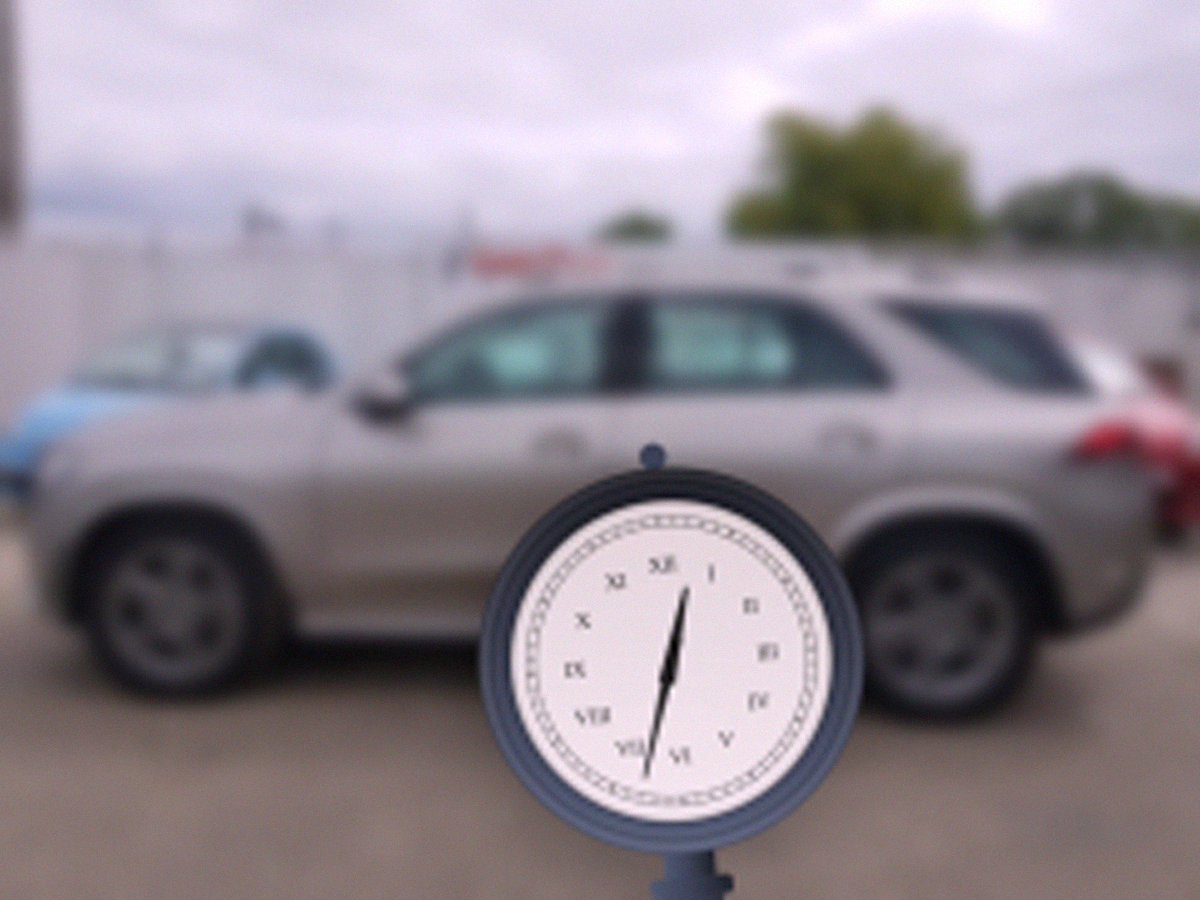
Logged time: 12,33
